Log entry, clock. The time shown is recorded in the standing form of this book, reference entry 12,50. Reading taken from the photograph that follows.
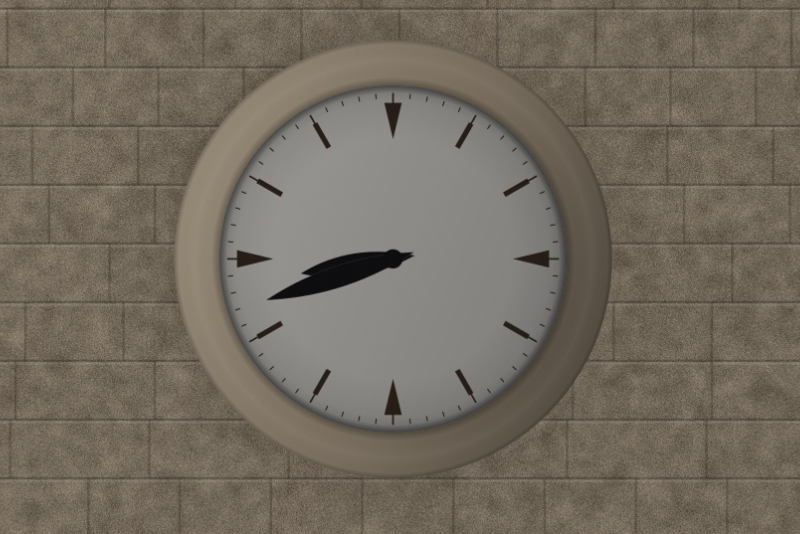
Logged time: 8,42
